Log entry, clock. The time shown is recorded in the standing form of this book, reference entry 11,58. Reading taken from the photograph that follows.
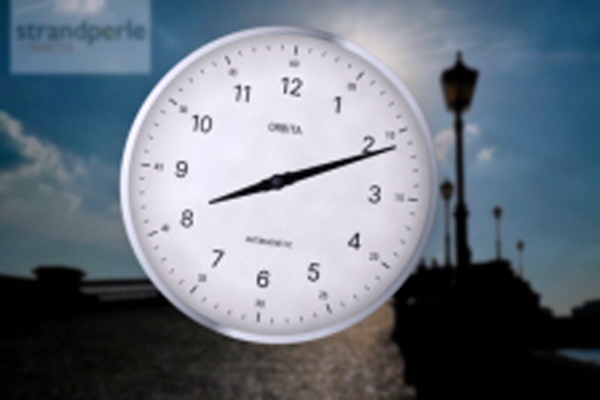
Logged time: 8,11
